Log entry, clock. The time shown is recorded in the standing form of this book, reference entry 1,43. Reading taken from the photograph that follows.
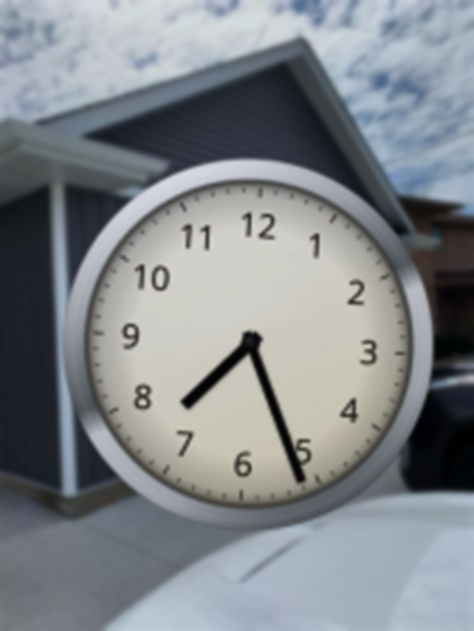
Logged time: 7,26
